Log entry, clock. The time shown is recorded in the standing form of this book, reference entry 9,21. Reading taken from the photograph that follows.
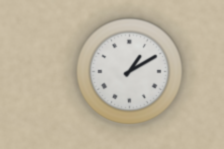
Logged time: 1,10
